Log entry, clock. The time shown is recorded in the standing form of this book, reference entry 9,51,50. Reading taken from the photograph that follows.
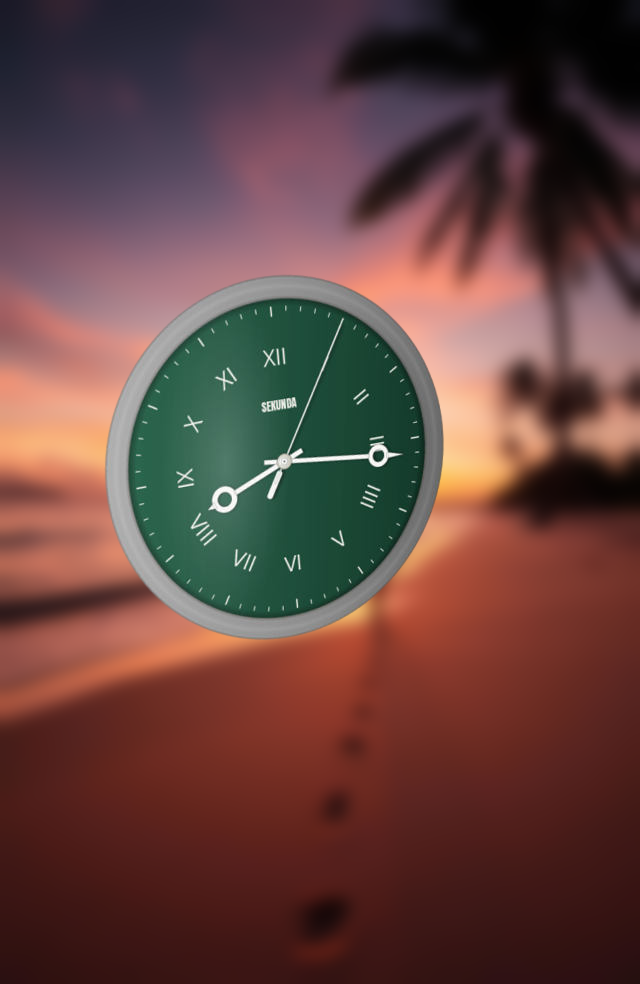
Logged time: 8,16,05
